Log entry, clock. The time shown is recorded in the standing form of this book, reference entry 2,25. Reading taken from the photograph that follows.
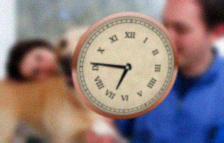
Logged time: 6,46
